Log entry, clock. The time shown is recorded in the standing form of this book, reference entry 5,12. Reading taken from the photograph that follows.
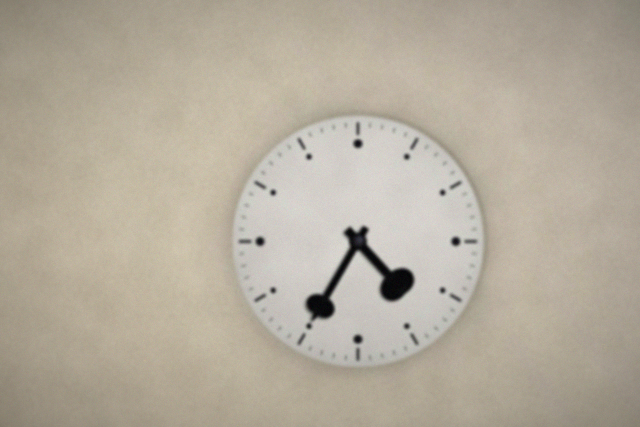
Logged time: 4,35
